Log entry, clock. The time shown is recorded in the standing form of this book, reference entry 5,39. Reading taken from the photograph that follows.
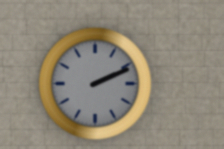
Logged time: 2,11
